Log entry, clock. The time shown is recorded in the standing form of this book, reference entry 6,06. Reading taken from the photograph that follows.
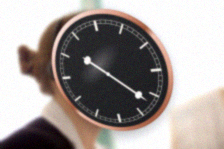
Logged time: 10,22
